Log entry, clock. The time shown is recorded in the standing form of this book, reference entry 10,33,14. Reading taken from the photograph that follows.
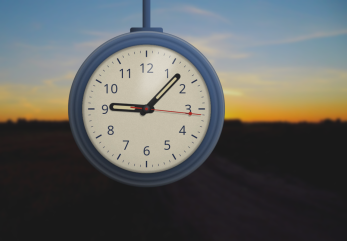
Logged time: 9,07,16
